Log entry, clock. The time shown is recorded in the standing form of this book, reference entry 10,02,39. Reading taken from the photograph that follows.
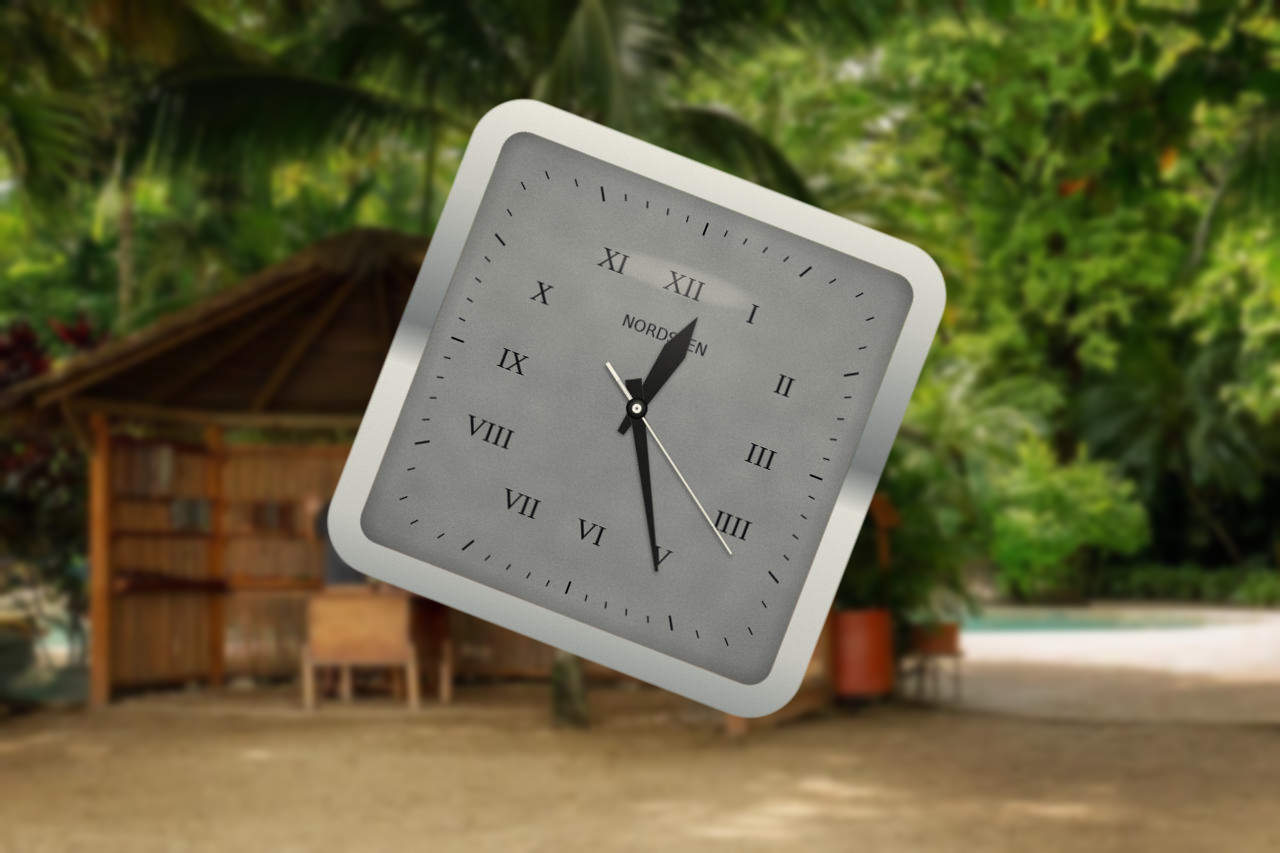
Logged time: 12,25,21
